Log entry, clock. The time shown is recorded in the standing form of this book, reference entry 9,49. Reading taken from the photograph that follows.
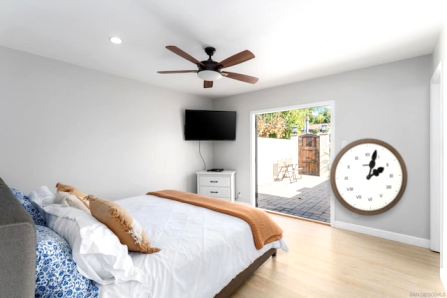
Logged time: 2,03
